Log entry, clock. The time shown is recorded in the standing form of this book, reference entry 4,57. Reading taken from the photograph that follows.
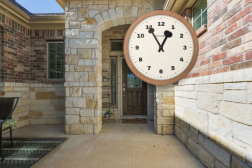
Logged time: 12,55
